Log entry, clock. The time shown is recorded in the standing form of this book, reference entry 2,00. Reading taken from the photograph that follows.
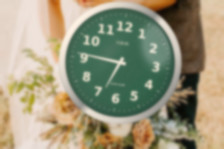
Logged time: 6,46
